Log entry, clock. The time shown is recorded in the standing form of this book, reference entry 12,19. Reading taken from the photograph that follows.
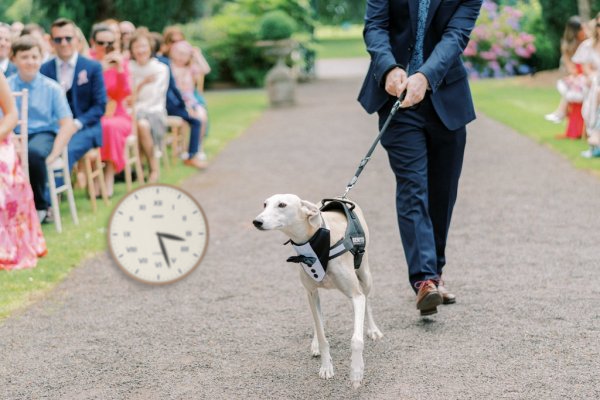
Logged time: 3,27
